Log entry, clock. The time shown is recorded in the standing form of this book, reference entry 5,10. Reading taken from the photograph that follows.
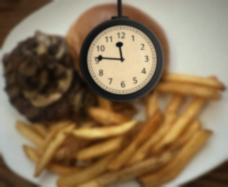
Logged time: 11,46
